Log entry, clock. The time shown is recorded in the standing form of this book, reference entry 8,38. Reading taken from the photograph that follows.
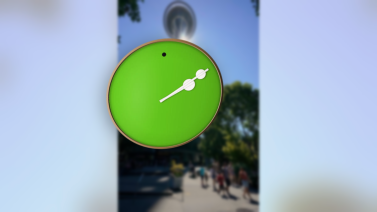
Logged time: 2,10
